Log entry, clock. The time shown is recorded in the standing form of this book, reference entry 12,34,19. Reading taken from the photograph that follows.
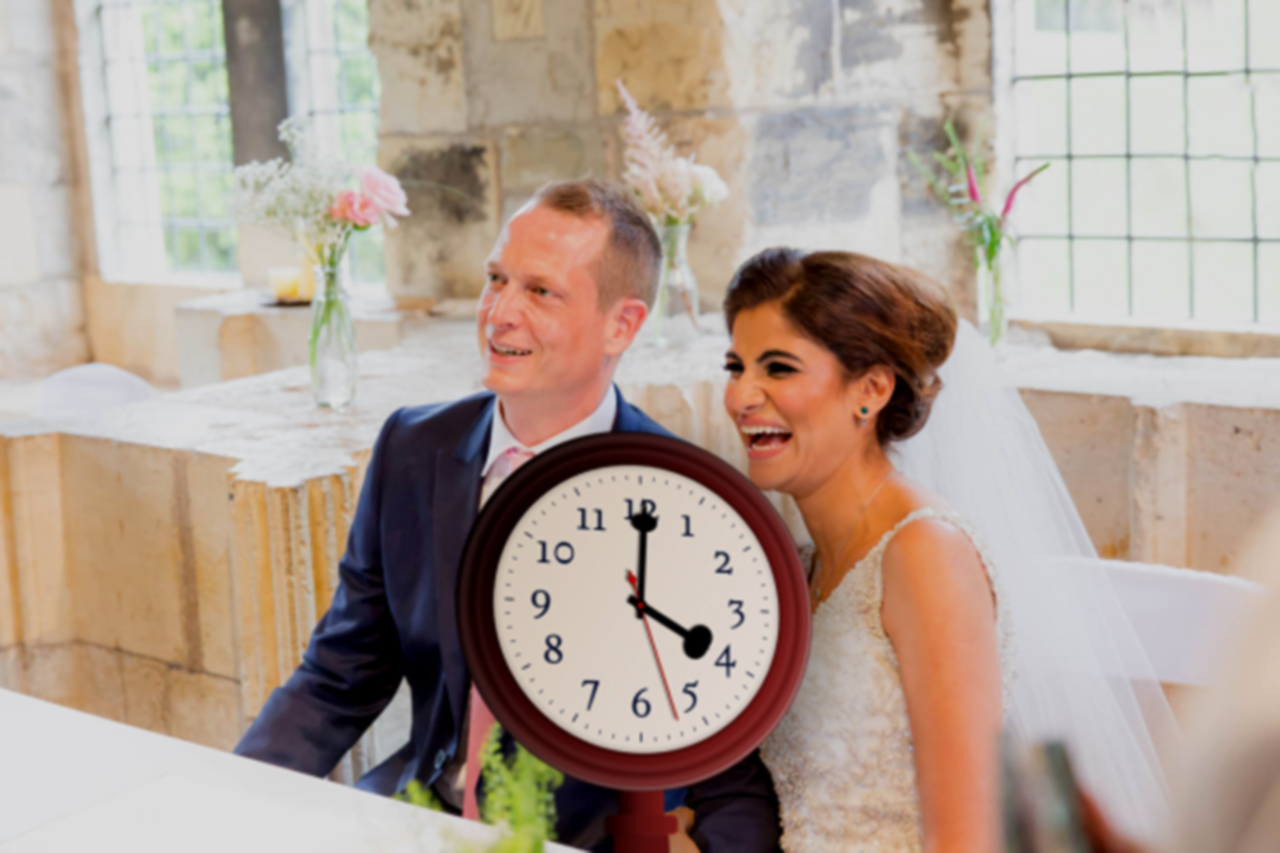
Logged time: 4,00,27
